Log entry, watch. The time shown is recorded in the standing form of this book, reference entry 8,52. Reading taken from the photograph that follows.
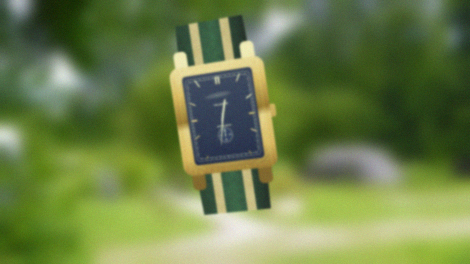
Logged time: 12,32
